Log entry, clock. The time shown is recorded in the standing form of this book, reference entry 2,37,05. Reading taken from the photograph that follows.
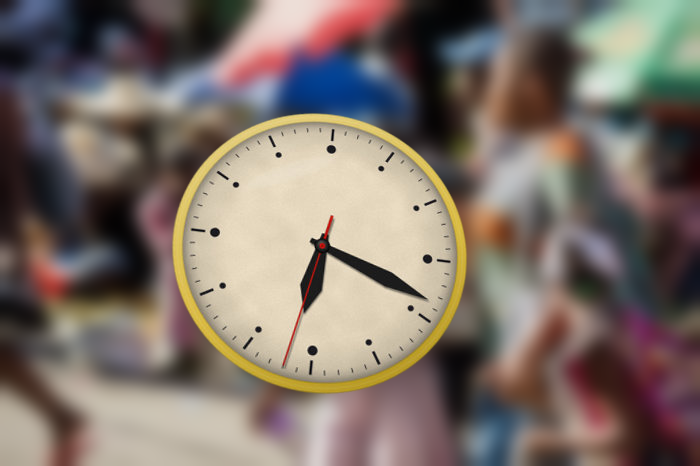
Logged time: 6,18,32
